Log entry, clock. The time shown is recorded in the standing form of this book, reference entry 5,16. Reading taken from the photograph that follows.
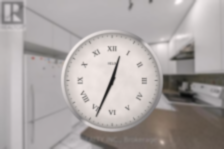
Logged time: 12,34
